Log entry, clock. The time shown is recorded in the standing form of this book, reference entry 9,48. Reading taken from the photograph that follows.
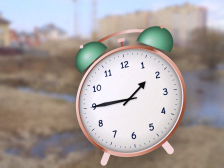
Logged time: 1,45
